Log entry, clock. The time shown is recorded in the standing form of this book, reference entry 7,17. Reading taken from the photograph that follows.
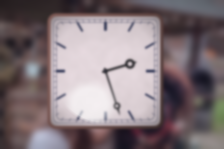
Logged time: 2,27
